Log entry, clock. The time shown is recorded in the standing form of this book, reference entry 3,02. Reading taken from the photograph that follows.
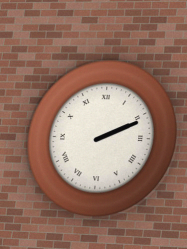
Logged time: 2,11
